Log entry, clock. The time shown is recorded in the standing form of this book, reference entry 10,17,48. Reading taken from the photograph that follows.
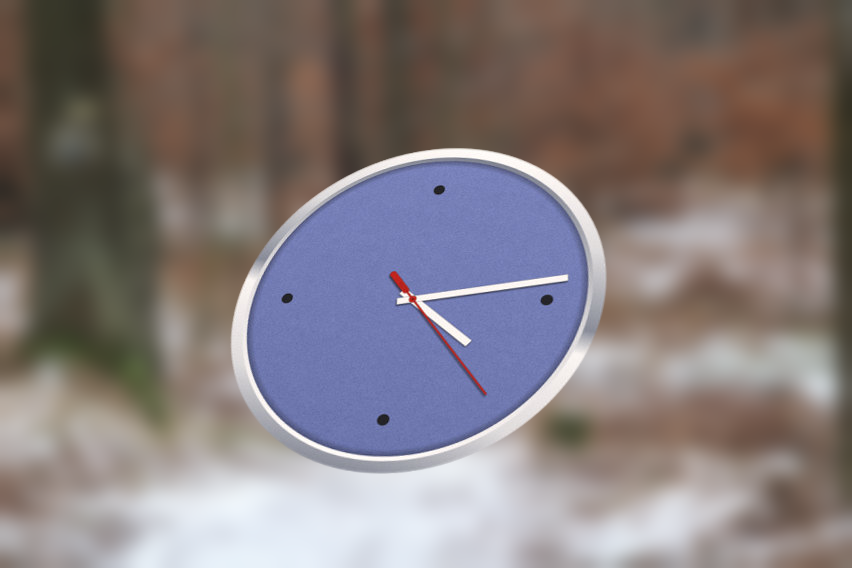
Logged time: 4,13,23
